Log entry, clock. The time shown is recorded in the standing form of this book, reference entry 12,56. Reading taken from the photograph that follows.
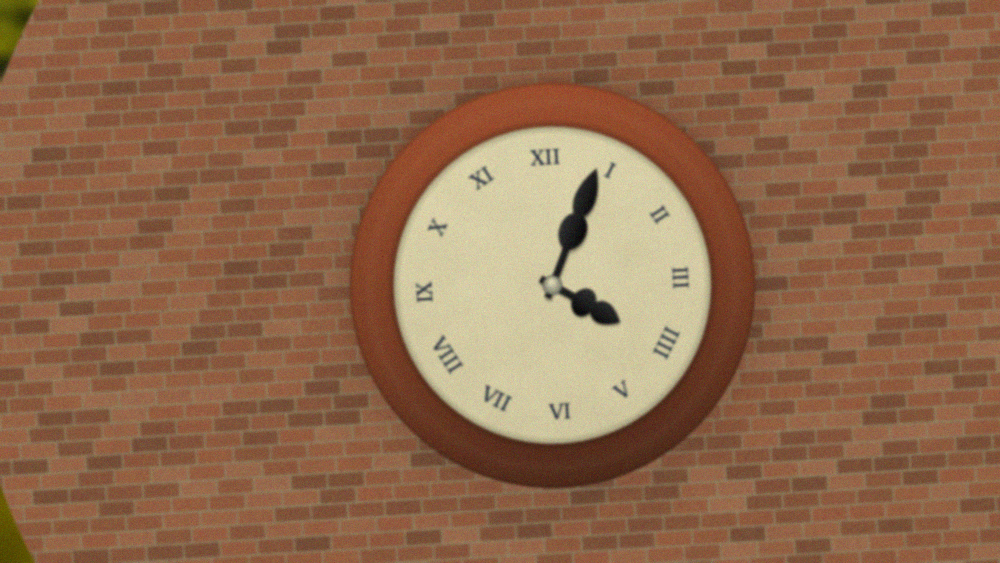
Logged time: 4,04
